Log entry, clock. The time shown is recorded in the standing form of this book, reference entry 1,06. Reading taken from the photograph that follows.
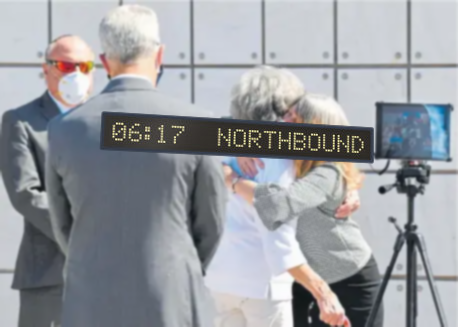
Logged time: 6,17
